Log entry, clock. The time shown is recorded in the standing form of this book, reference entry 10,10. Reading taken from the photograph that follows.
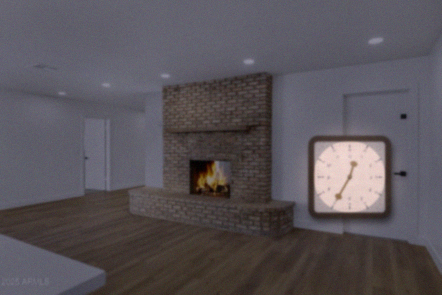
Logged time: 12,35
